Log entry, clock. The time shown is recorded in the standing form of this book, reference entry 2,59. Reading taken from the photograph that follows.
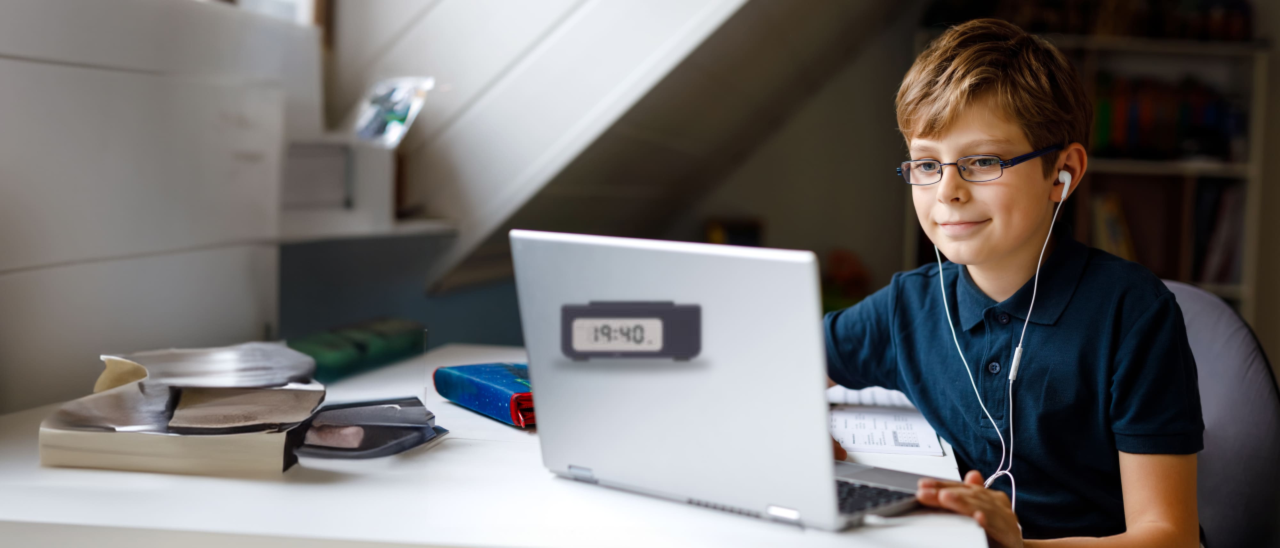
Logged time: 19,40
